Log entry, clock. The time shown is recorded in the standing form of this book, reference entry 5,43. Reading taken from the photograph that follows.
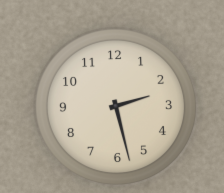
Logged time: 2,28
